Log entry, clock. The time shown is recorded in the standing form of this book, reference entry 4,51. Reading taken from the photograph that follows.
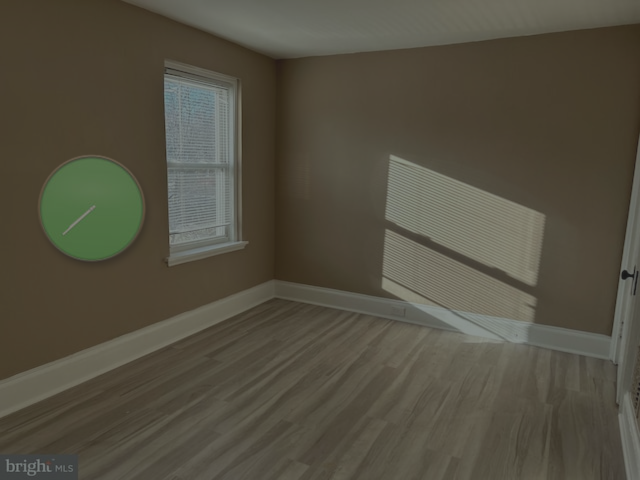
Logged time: 7,38
